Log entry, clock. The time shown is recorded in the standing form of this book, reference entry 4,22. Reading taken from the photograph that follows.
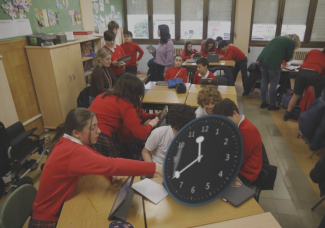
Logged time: 11,39
